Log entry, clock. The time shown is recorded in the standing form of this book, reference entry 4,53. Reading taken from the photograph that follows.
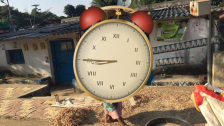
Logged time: 8,45
